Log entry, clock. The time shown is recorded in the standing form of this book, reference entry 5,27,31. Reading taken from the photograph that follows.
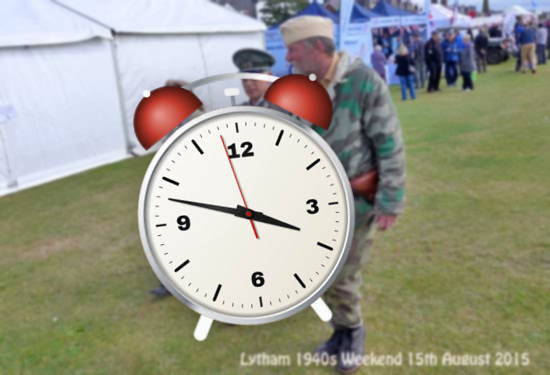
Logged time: 3,47,58
